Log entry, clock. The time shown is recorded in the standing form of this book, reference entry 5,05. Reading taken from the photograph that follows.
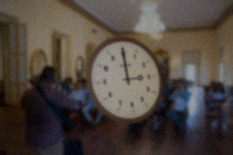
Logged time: 3,00
